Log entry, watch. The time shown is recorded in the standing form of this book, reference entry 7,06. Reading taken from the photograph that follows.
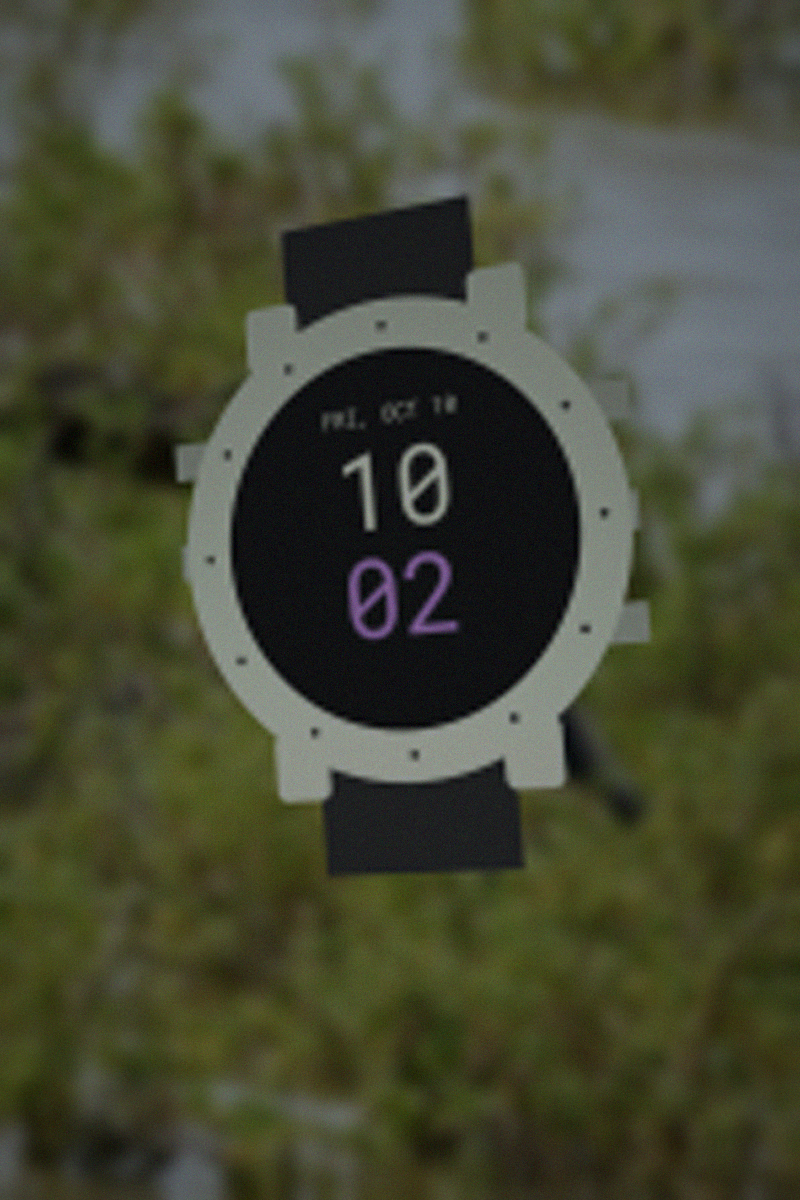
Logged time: 10,02
